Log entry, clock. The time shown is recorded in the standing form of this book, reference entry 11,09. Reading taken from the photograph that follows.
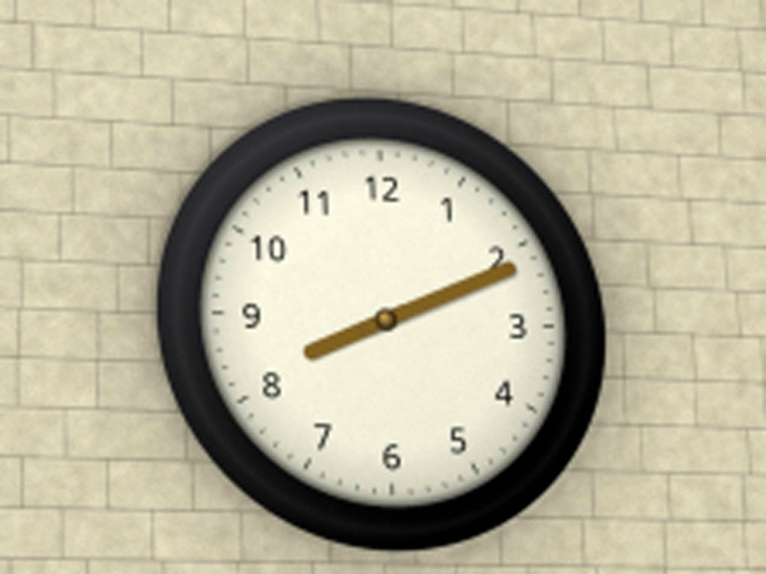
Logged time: 8,11
